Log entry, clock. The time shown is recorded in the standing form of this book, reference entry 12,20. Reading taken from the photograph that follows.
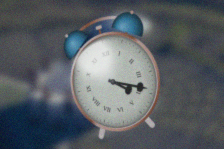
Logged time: 4,19
